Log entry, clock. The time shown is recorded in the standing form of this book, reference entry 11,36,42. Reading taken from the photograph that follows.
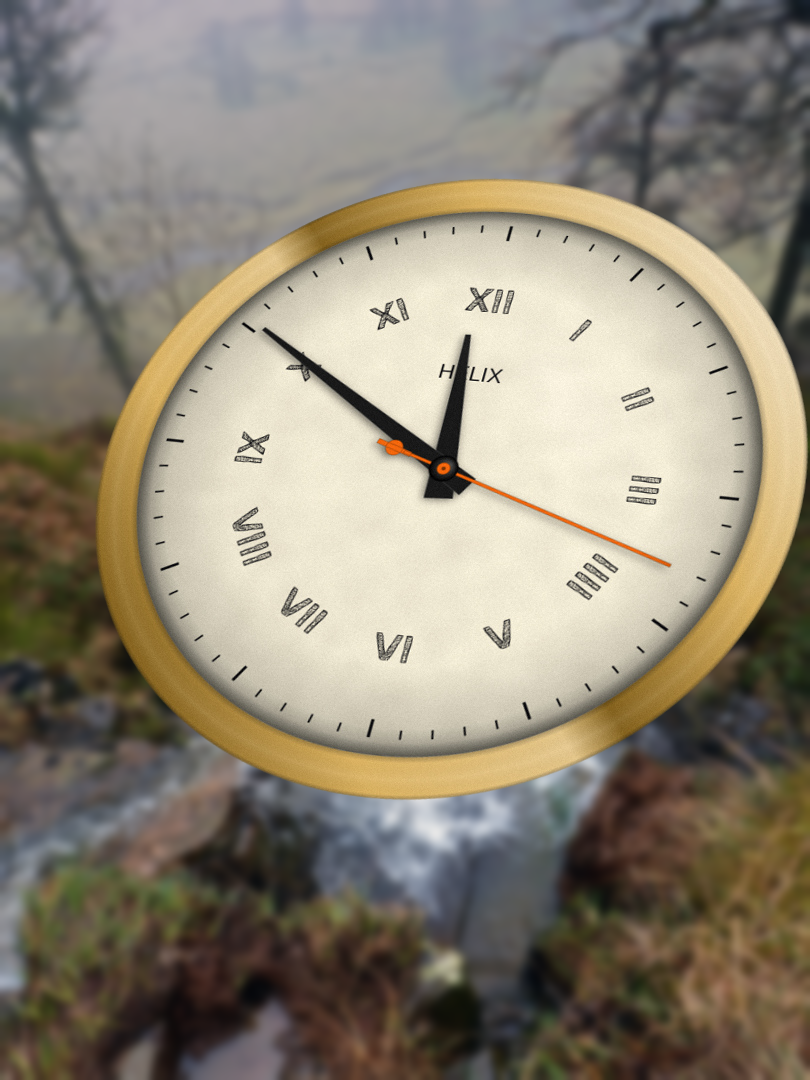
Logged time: 11,50,18
